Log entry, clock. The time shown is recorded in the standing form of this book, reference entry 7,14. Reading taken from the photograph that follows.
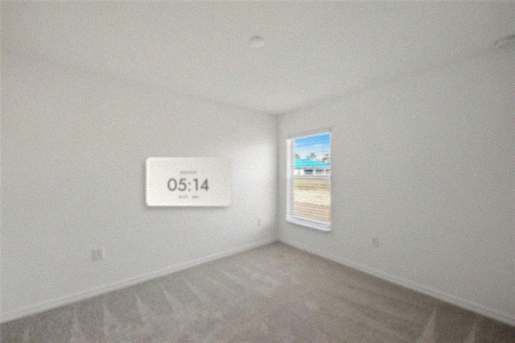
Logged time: 5,14
